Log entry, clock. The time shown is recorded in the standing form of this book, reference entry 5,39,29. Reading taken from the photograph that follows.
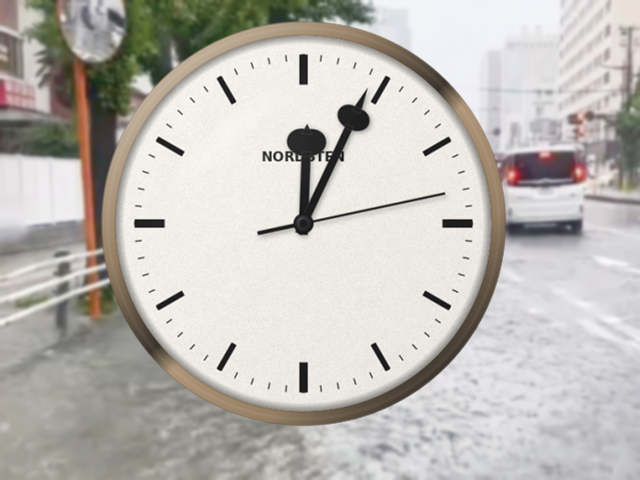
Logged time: 12,04,13
